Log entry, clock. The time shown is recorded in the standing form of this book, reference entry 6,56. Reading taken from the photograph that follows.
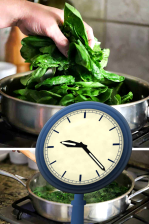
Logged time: 9,23
